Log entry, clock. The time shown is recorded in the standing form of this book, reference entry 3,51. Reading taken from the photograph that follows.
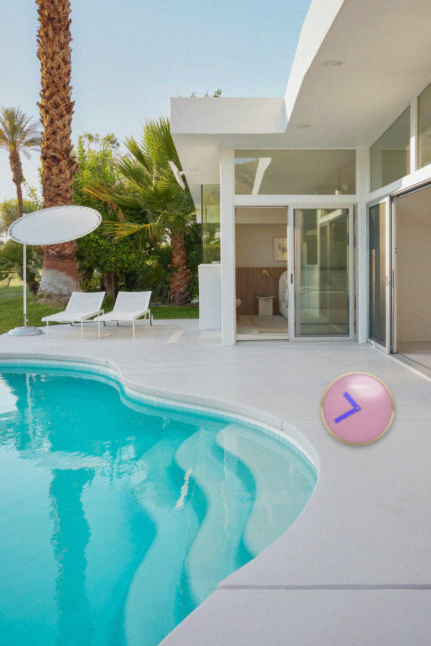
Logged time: 10,40
